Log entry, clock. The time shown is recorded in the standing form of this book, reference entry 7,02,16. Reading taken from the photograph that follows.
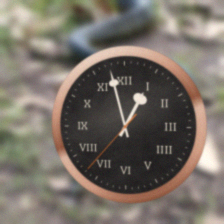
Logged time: 12,57,37
